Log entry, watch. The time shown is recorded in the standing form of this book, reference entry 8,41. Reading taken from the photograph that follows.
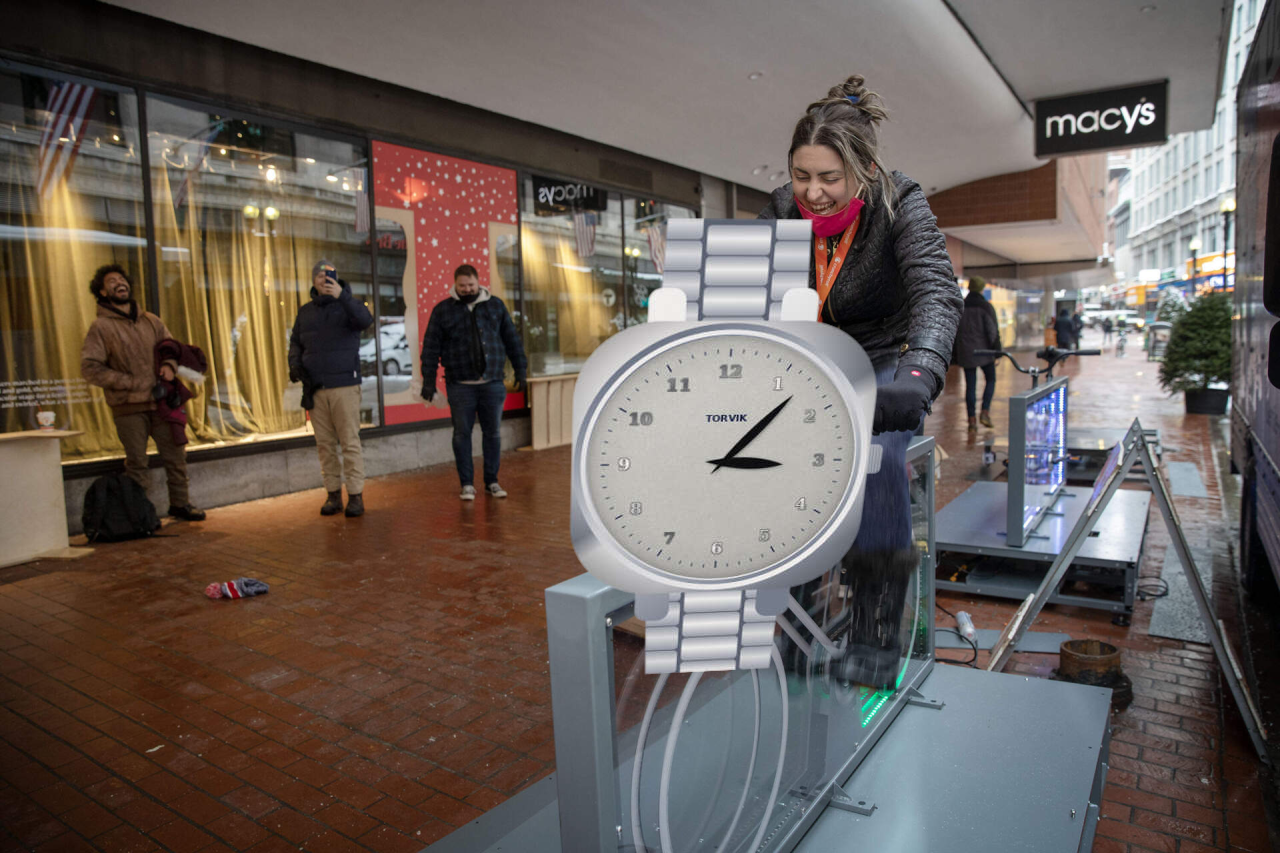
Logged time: 3,07
